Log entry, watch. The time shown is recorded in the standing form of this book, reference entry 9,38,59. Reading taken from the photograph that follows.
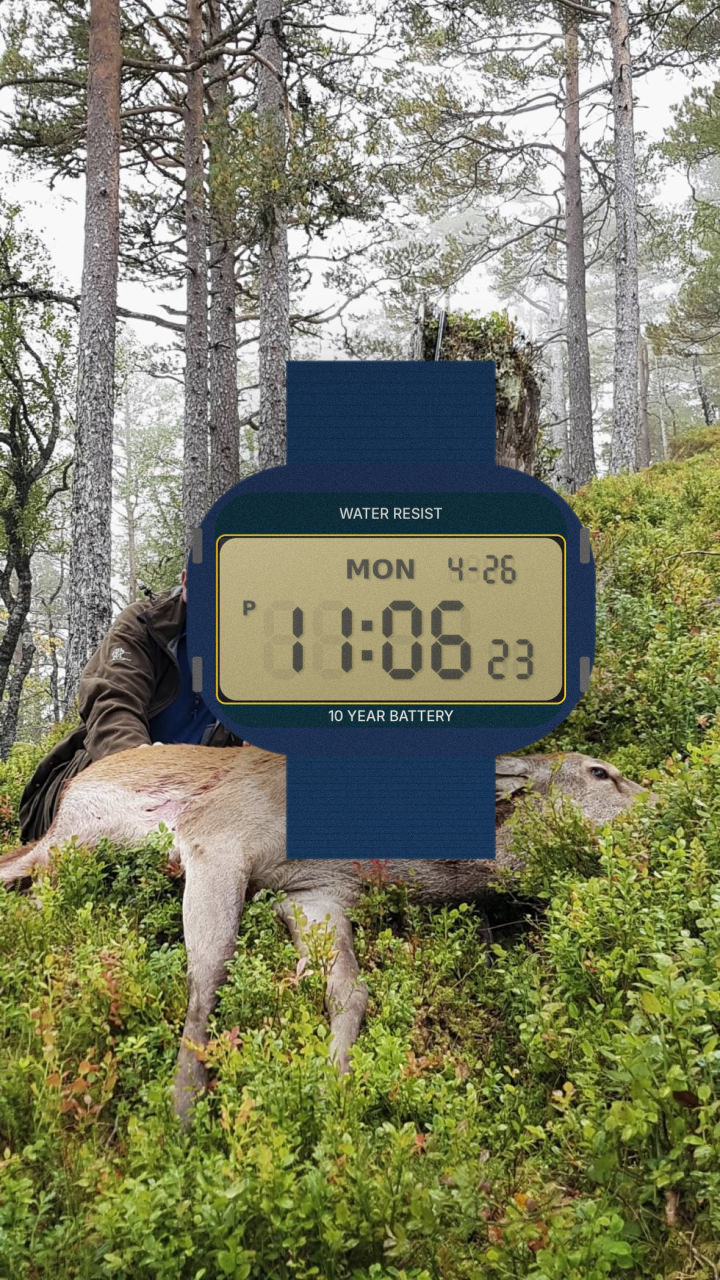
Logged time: 11,06,23
